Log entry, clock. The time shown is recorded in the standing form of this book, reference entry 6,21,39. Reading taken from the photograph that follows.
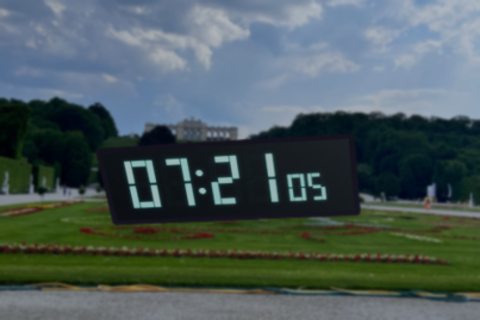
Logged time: 7,21,05
